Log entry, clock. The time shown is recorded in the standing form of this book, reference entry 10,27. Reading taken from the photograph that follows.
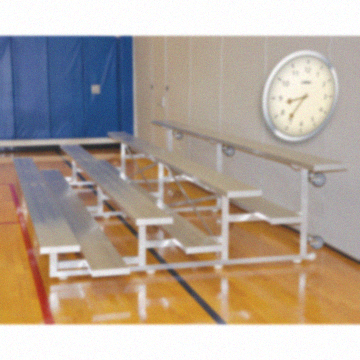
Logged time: 8,36
